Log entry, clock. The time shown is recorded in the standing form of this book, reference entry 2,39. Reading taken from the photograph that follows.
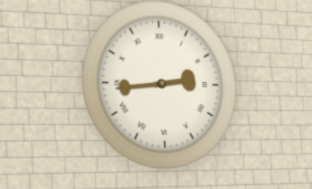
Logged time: 2,44
